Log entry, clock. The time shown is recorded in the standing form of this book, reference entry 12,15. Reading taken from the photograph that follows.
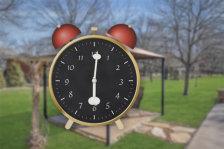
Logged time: 6,01
